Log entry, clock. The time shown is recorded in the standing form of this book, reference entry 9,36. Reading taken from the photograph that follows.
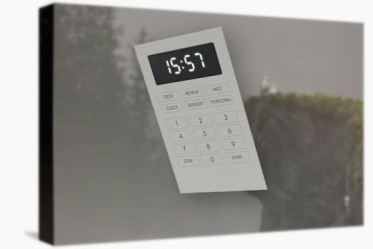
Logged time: 15,57
